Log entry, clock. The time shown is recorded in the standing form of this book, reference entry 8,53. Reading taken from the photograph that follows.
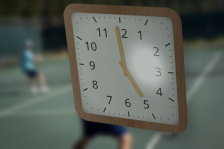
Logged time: 4,59
